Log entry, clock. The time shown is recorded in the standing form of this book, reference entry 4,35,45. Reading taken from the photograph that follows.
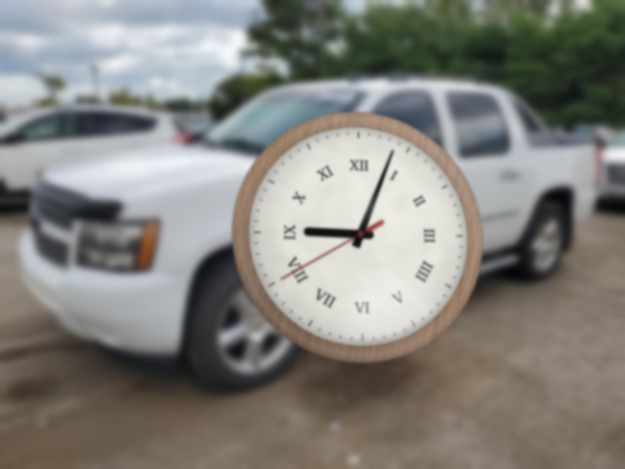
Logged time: 9,03,40
